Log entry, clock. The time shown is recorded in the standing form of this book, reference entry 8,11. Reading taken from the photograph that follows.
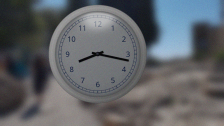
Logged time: 8,17
